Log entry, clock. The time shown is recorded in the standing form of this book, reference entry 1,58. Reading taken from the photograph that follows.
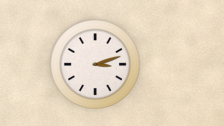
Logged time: 3,12
